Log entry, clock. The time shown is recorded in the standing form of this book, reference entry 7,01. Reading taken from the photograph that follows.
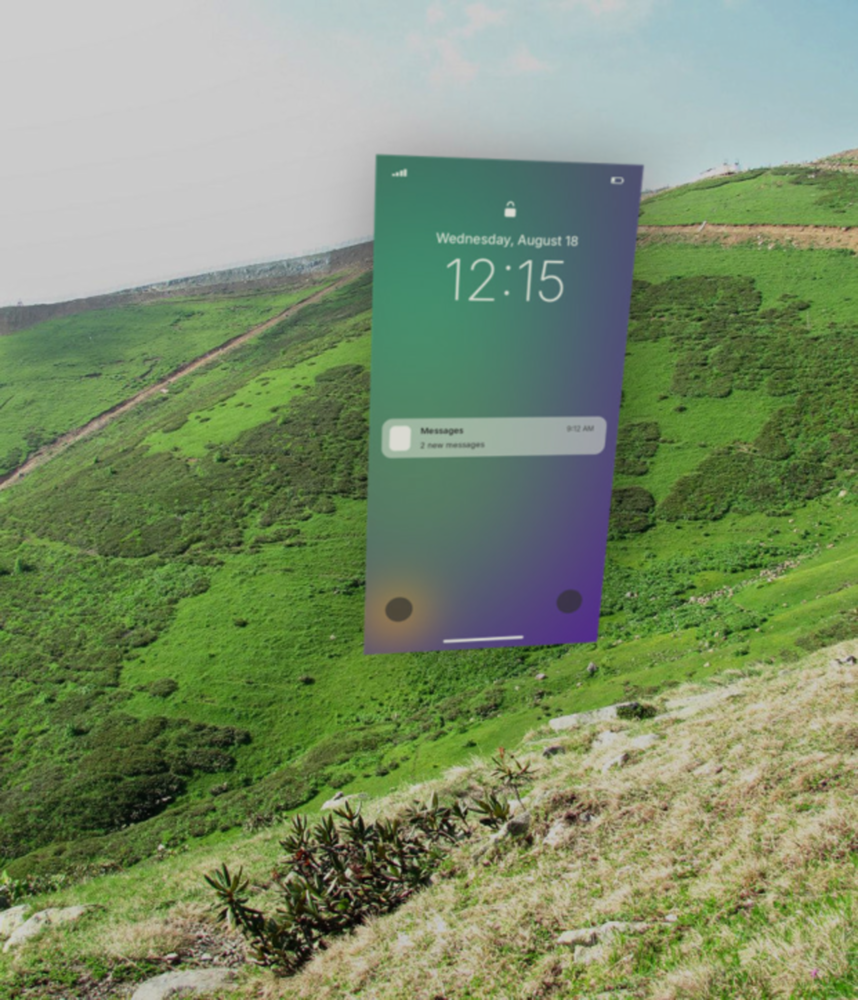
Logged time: 12,15
